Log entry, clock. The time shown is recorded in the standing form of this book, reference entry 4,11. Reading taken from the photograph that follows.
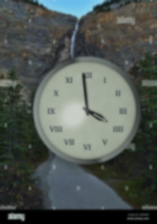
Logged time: 3,59
